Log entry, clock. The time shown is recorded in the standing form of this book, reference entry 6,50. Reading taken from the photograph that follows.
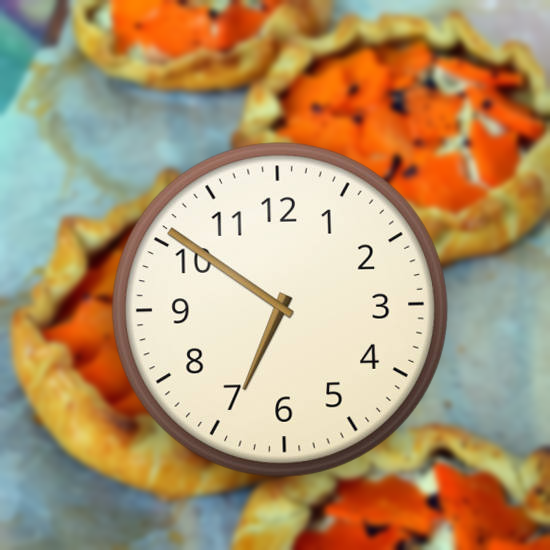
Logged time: 6,51
